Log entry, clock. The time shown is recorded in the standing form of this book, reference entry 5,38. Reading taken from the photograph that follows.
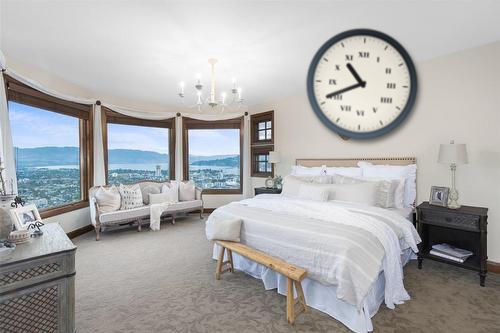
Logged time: 10,41
